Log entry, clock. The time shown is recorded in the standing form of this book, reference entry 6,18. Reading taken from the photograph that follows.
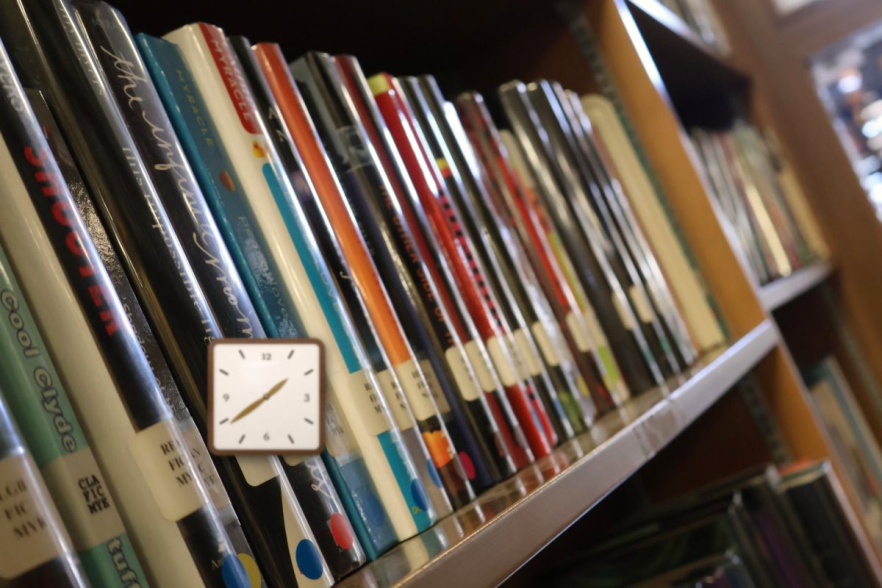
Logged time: 1,39
